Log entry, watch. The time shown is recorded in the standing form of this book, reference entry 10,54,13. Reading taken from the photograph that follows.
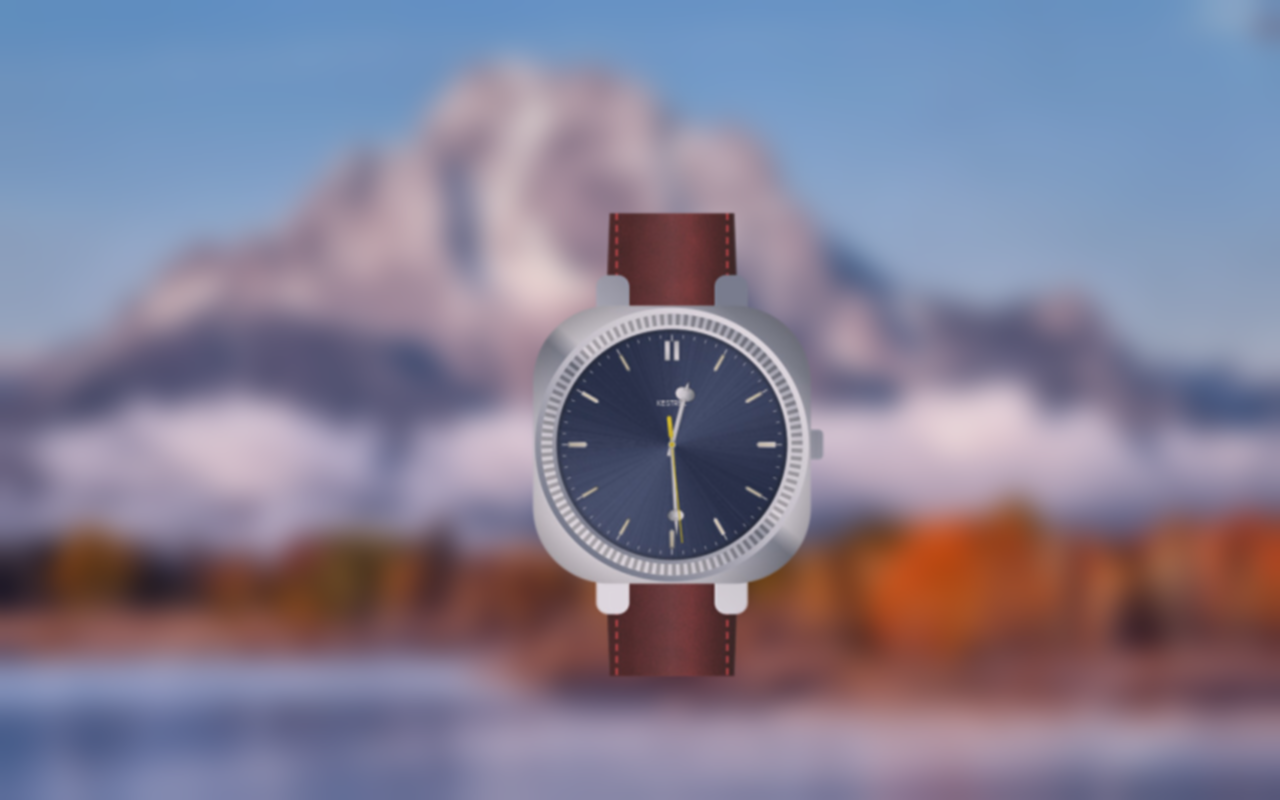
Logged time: 12,29,29
